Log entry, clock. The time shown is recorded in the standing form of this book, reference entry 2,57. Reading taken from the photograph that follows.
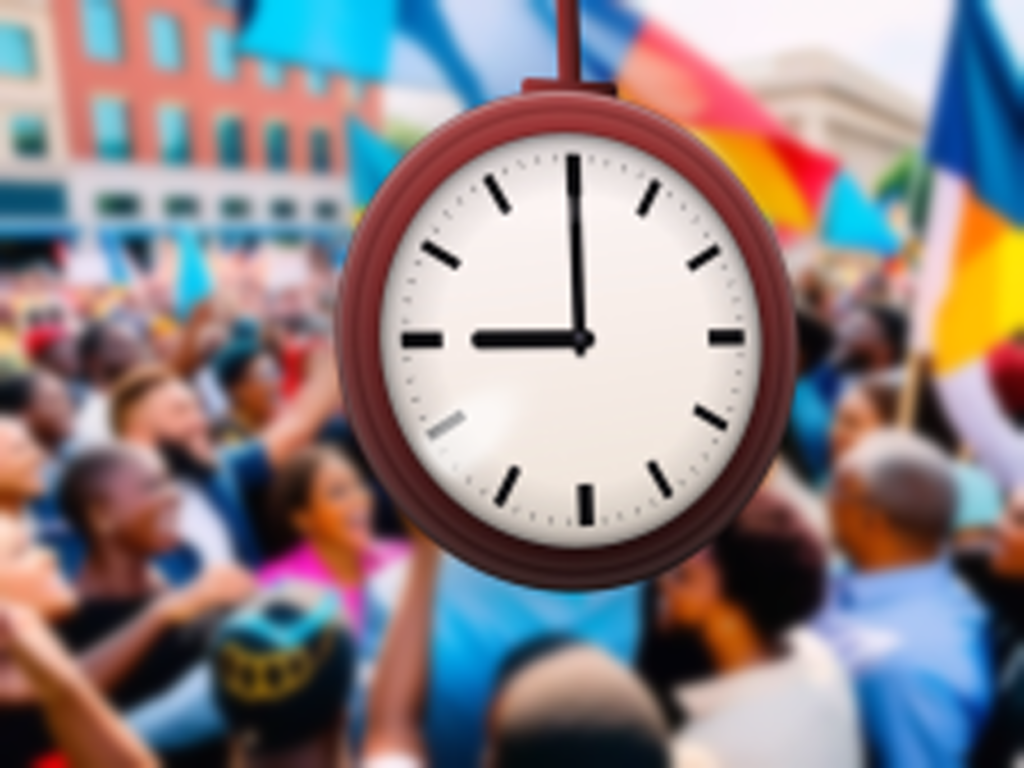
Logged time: 9,00
